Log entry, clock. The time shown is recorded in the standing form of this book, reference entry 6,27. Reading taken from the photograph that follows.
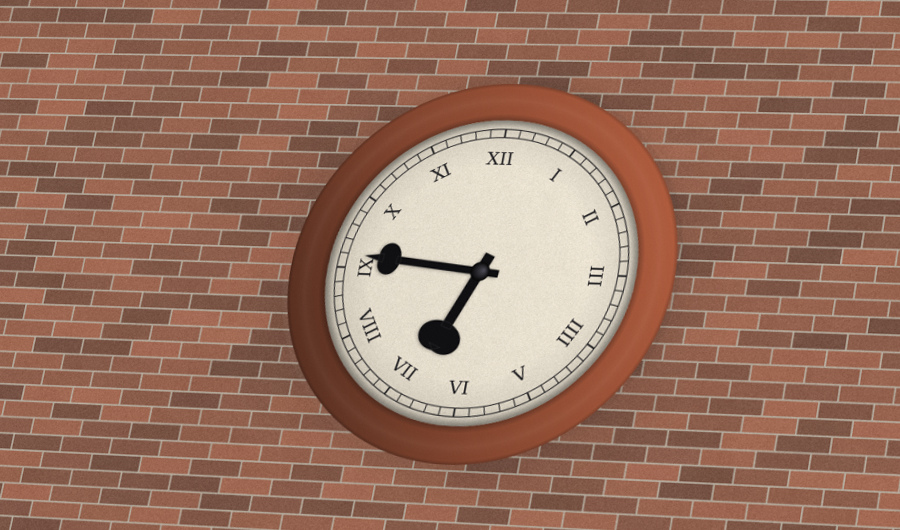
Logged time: 6,46
